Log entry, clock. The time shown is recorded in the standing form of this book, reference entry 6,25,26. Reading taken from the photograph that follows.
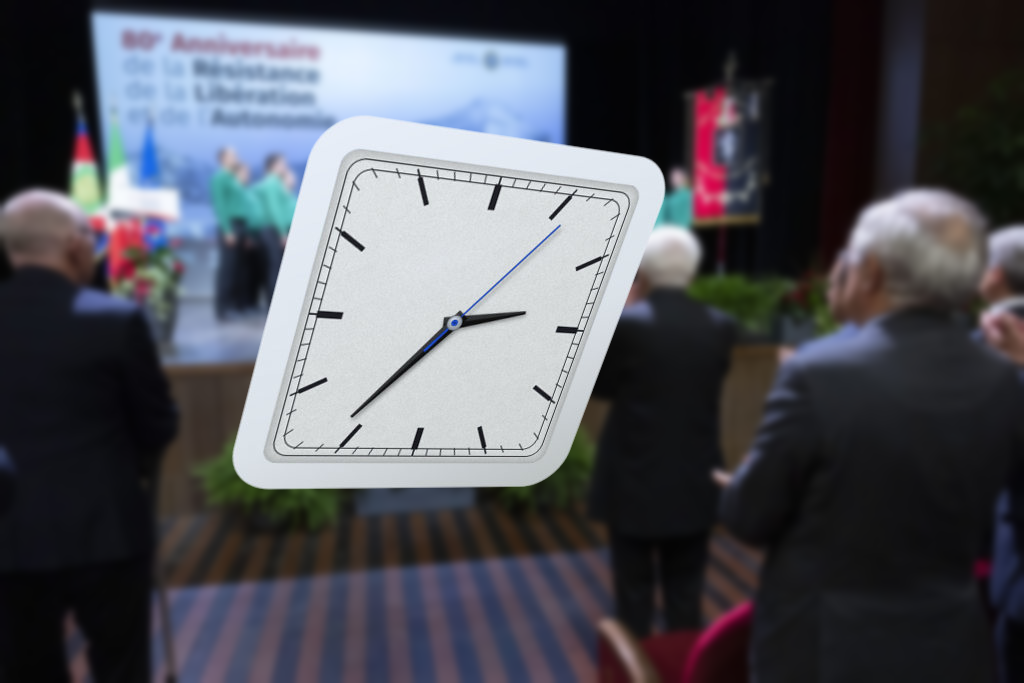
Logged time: 2,36,06
